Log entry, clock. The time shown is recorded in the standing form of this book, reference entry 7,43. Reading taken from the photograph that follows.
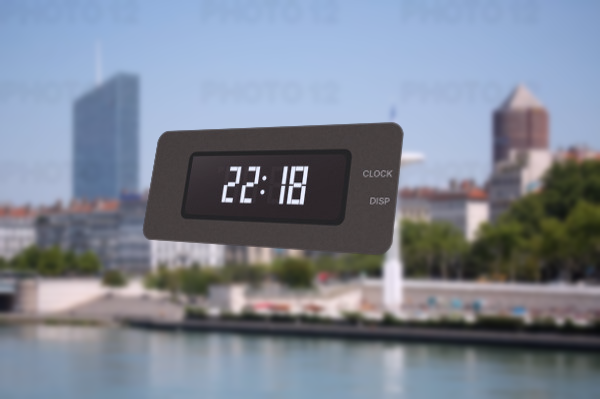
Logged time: 22,18
